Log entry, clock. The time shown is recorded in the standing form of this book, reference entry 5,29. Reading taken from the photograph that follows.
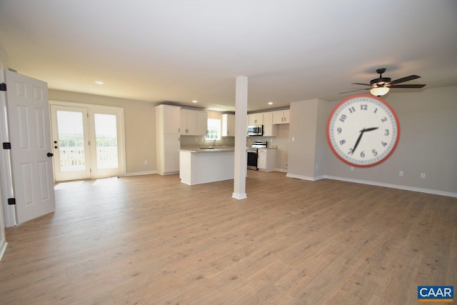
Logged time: 2,34
